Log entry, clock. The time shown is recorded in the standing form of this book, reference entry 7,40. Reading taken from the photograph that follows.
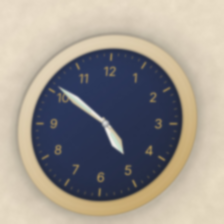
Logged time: 4,51
